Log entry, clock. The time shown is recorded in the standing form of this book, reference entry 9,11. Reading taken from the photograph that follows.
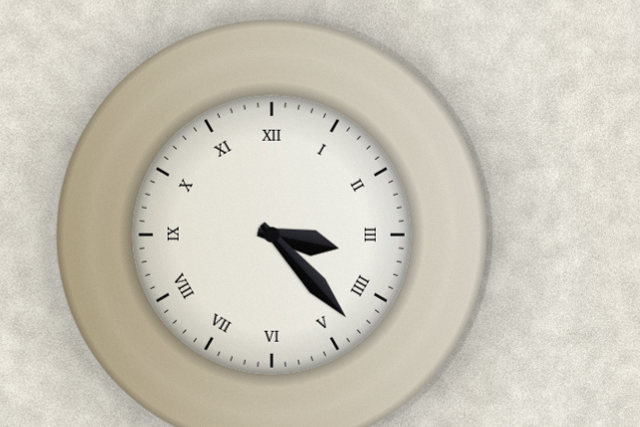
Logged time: 3,23
